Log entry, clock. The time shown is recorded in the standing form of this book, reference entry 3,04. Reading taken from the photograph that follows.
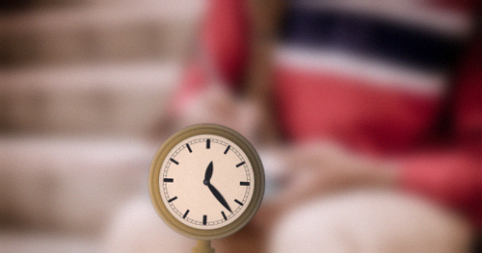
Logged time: 12,23
